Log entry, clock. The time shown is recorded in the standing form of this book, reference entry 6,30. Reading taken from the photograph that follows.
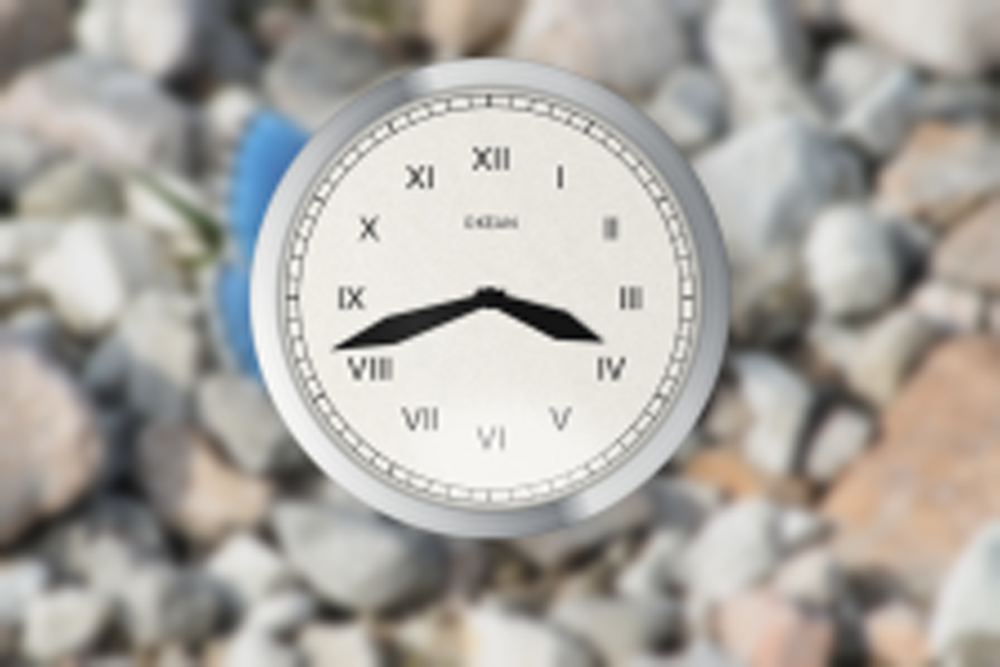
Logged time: 3,42
